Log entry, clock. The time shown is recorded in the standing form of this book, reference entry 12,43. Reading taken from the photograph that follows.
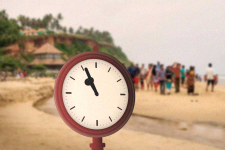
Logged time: 10,56
